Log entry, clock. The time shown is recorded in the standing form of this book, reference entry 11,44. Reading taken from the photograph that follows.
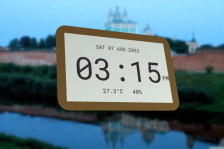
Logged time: 3,15
